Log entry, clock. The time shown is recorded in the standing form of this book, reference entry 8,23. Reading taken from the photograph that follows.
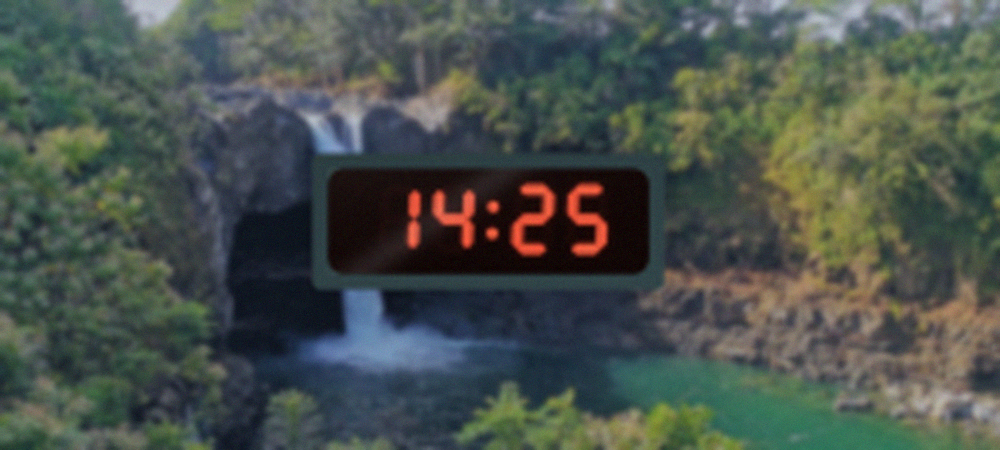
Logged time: 14,25
